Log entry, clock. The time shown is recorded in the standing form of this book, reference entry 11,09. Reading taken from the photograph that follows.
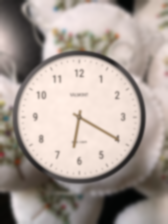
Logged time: 6,20
